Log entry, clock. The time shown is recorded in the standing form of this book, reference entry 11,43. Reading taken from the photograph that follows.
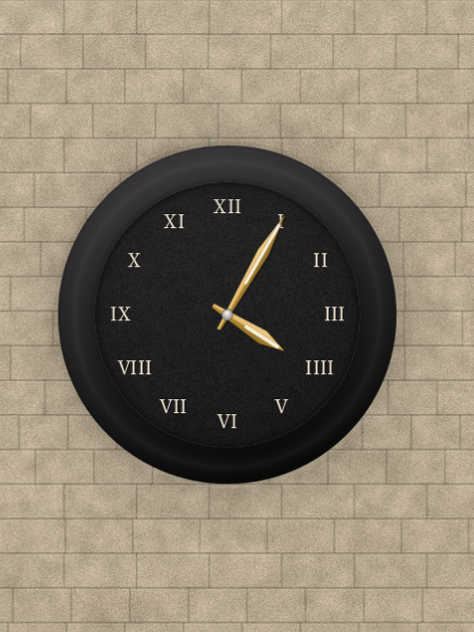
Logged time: 4,05
